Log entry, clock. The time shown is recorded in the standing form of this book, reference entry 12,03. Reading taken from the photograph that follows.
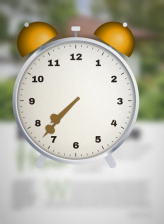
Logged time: 7,37
